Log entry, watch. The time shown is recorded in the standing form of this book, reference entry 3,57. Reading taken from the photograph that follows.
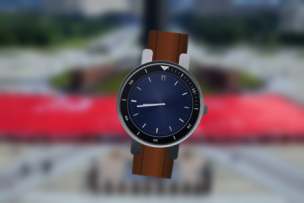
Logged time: 8,43
